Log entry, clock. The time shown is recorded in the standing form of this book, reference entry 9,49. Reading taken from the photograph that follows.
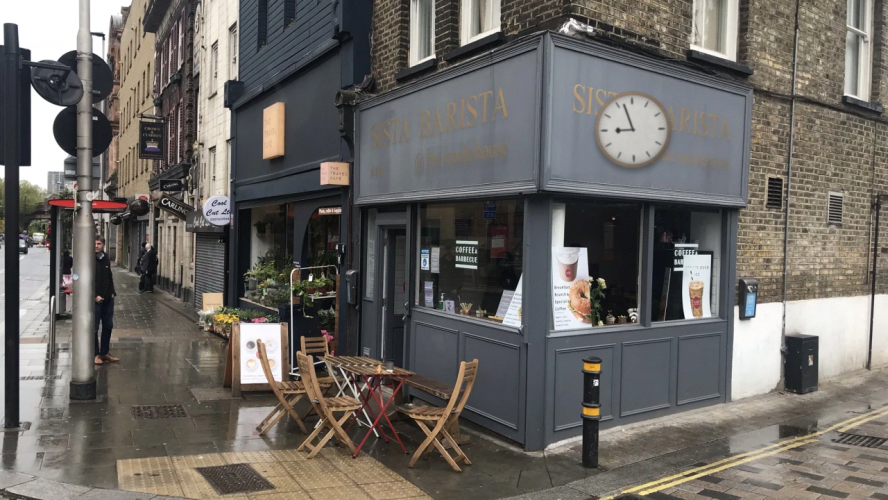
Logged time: 8,57
